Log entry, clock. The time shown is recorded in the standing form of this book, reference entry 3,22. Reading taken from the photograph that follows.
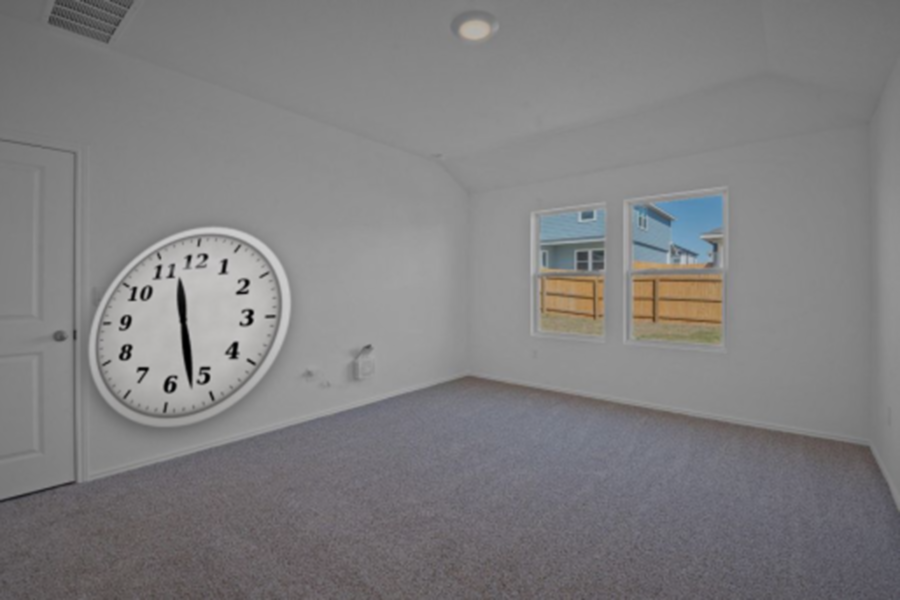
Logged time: 11,27
